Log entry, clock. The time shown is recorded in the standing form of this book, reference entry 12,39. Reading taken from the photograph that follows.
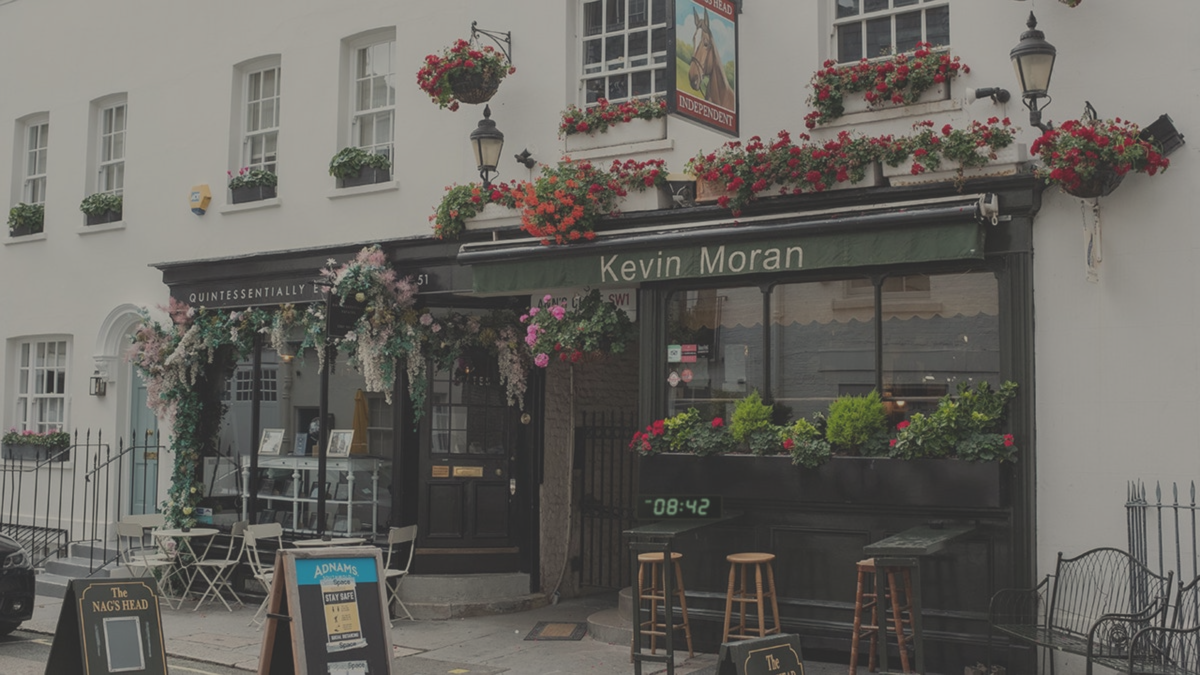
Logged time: 8,42
